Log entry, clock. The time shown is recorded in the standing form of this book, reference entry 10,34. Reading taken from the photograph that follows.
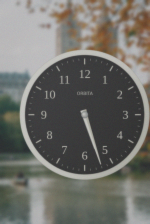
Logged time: 5,27
